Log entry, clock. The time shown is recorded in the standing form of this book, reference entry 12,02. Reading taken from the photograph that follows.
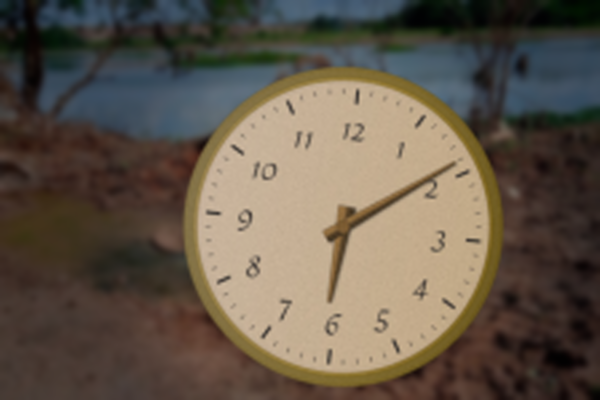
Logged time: 6,09
